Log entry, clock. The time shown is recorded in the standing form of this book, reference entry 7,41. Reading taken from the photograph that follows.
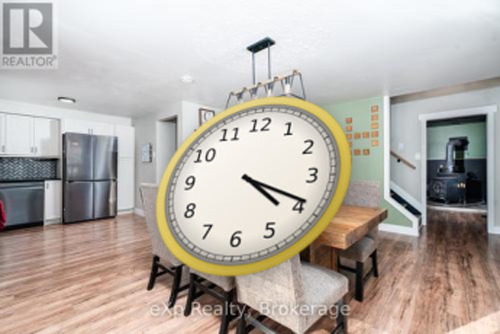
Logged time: 4,19
